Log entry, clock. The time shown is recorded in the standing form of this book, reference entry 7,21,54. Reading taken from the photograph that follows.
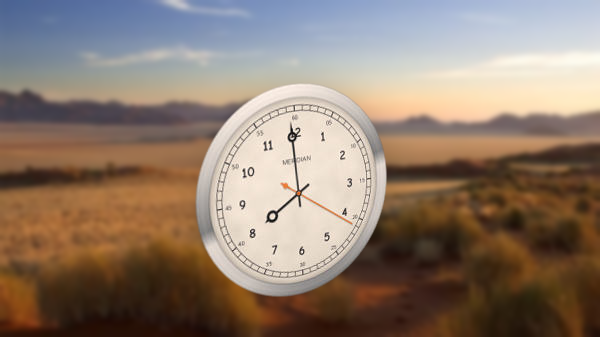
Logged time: 7,59,21
